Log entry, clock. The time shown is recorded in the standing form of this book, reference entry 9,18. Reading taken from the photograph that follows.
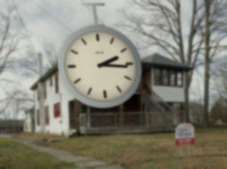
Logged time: 2,16
